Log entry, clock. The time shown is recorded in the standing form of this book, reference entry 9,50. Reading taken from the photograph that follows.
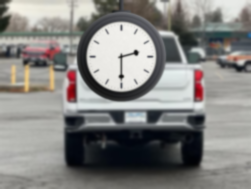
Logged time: 2,30
